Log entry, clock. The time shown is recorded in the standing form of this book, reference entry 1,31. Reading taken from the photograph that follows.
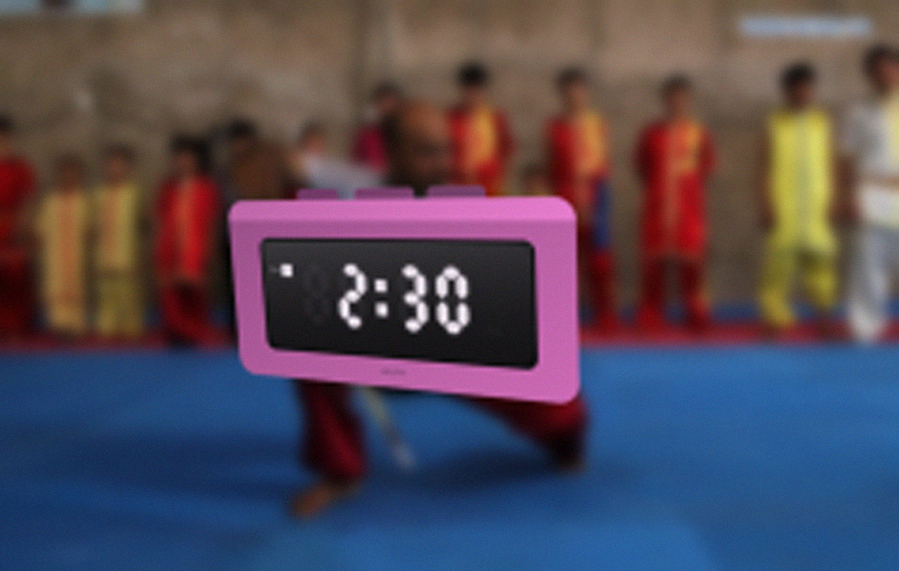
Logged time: 2,30
